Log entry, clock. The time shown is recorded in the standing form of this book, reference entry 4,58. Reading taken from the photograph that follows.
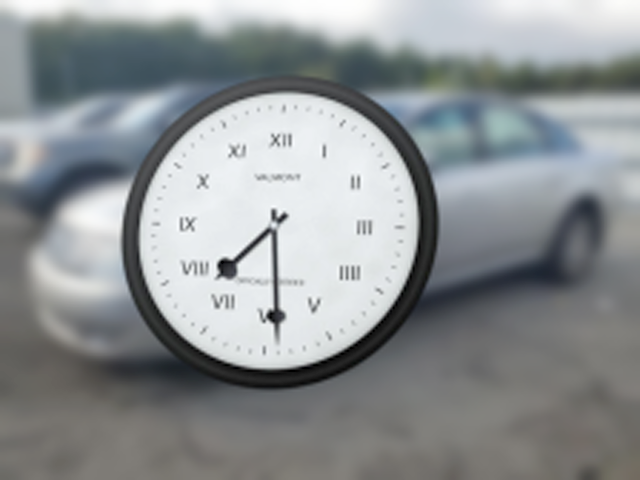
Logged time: 7,29
